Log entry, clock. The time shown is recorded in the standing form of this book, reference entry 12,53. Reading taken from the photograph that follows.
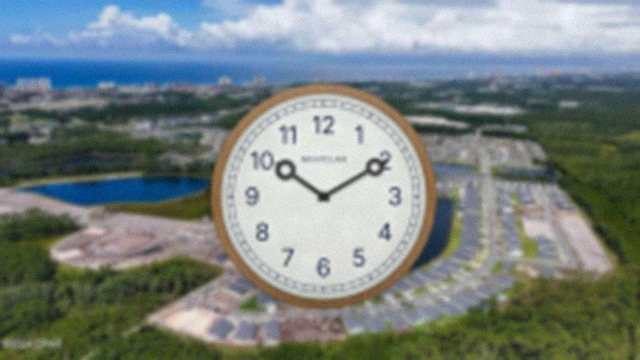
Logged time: 10,10
